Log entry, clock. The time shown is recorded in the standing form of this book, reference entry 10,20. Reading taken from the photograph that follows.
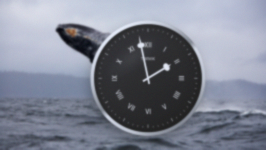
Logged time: 1,58
